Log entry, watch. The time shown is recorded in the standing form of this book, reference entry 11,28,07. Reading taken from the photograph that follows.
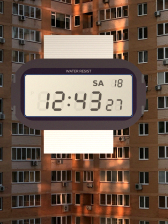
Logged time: 12,43,27
